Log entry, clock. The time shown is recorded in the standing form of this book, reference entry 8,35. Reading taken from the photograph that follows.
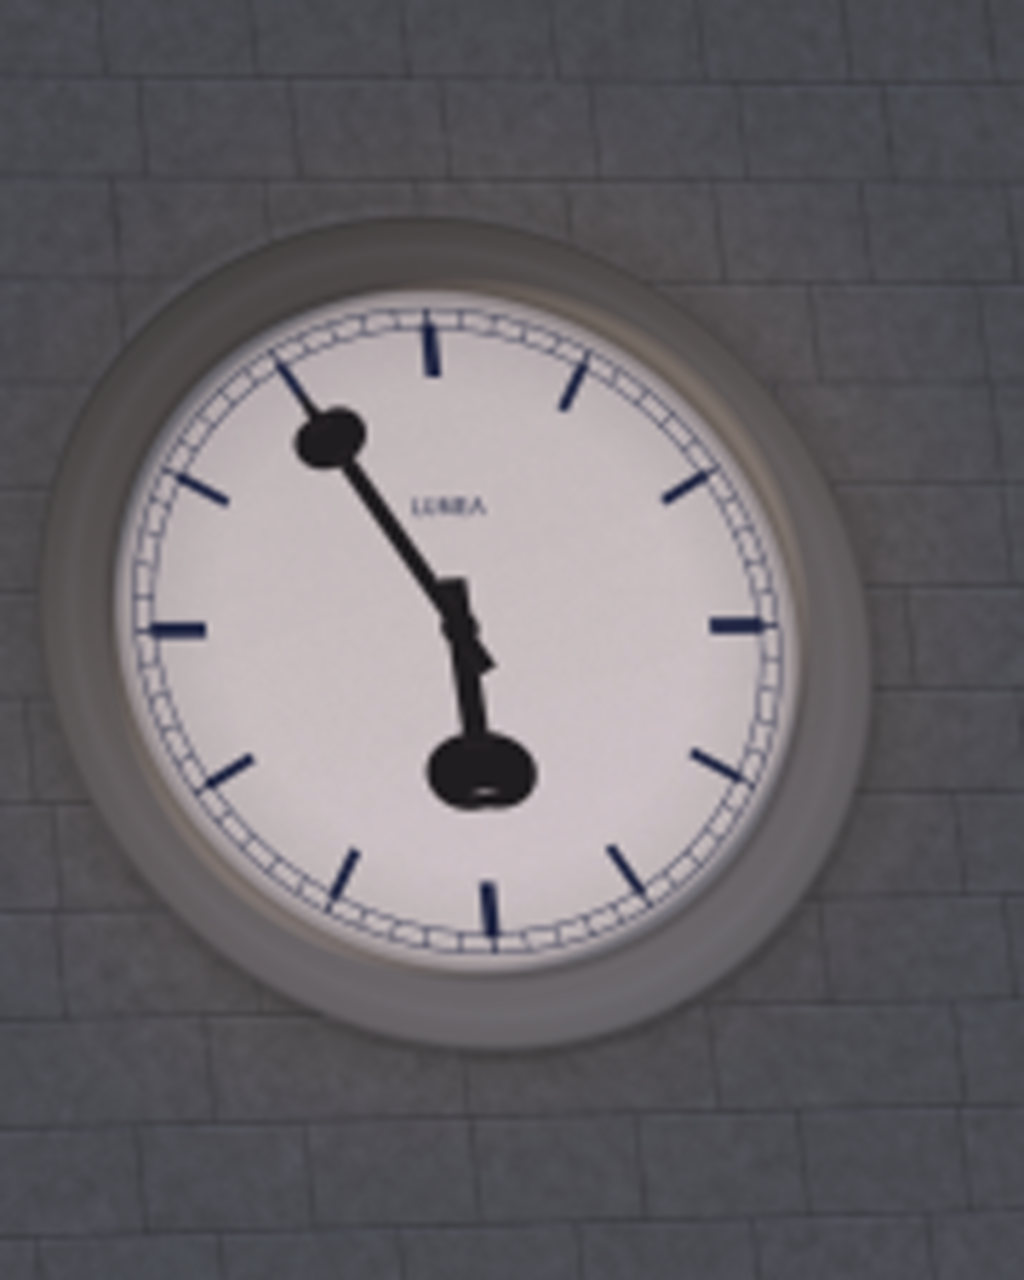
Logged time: 5,55
